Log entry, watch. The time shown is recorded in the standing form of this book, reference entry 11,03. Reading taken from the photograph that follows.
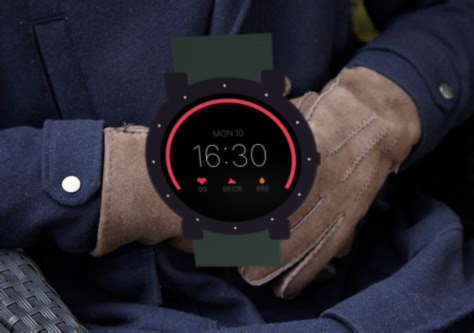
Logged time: 16,30
